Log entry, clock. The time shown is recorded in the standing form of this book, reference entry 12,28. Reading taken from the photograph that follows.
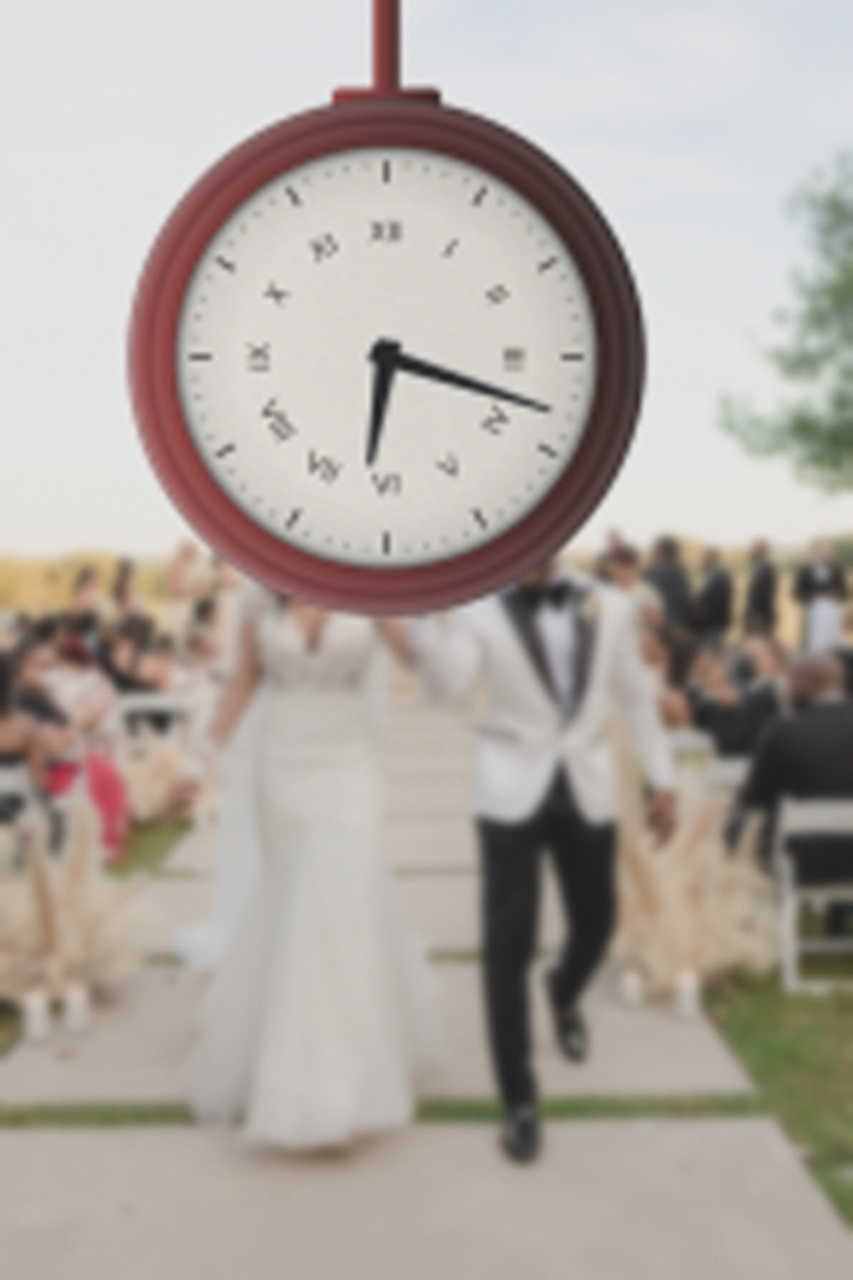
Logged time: 6,18
